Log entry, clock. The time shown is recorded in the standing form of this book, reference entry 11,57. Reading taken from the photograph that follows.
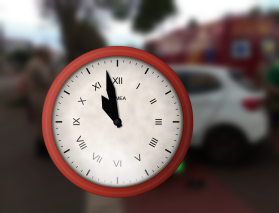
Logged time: 10,58
